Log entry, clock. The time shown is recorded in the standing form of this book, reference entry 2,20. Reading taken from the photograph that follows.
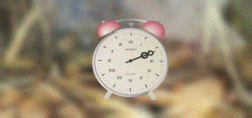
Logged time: 2,11
